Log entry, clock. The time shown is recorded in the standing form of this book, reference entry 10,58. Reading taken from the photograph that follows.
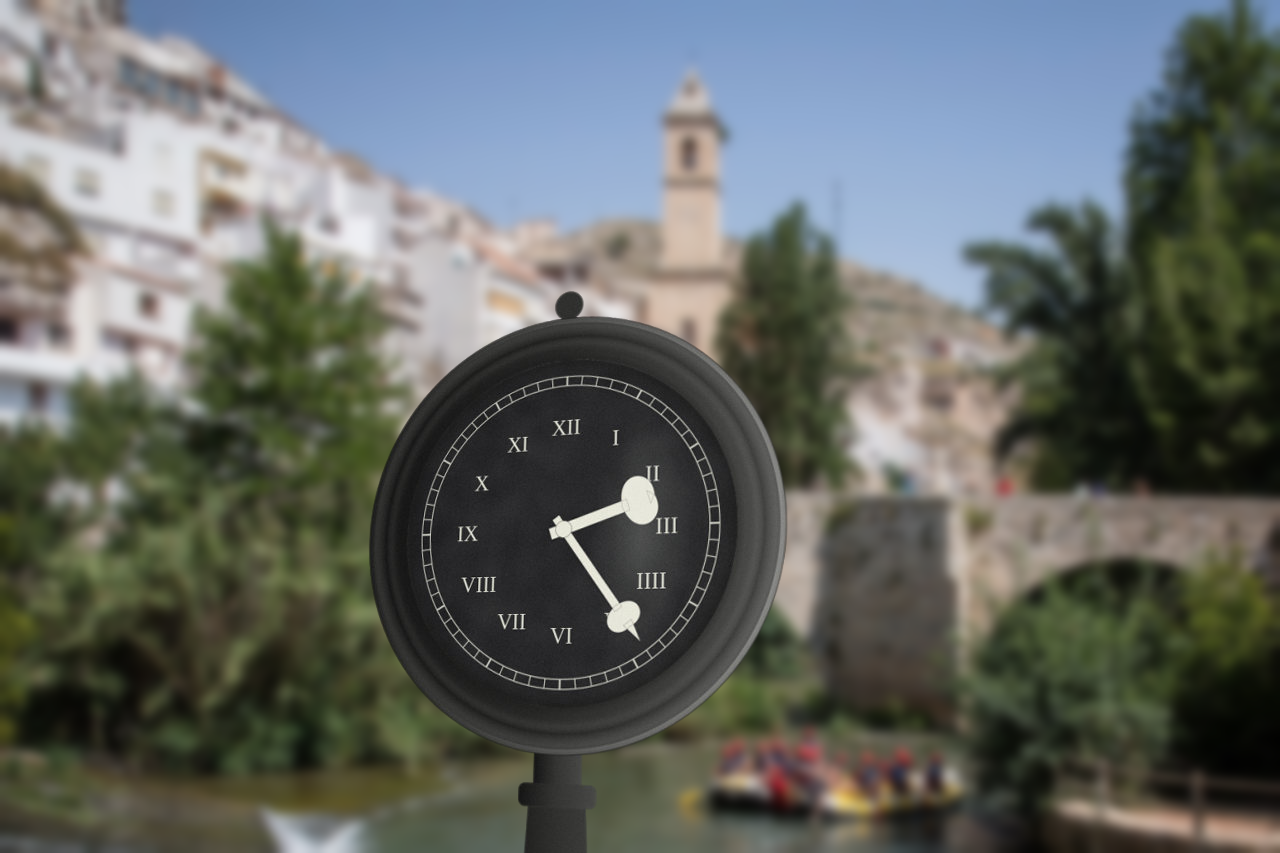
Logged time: 2,24
